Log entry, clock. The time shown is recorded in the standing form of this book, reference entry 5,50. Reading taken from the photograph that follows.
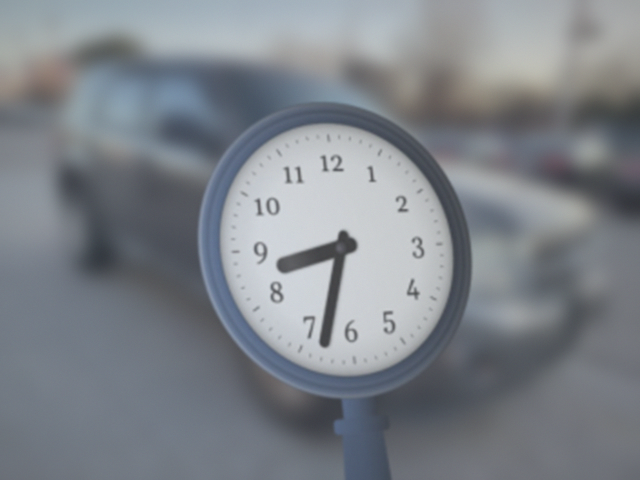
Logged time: 8,33
